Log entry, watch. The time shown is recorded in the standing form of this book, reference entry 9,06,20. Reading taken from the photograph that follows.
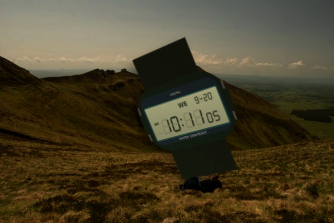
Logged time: 10,11,05
